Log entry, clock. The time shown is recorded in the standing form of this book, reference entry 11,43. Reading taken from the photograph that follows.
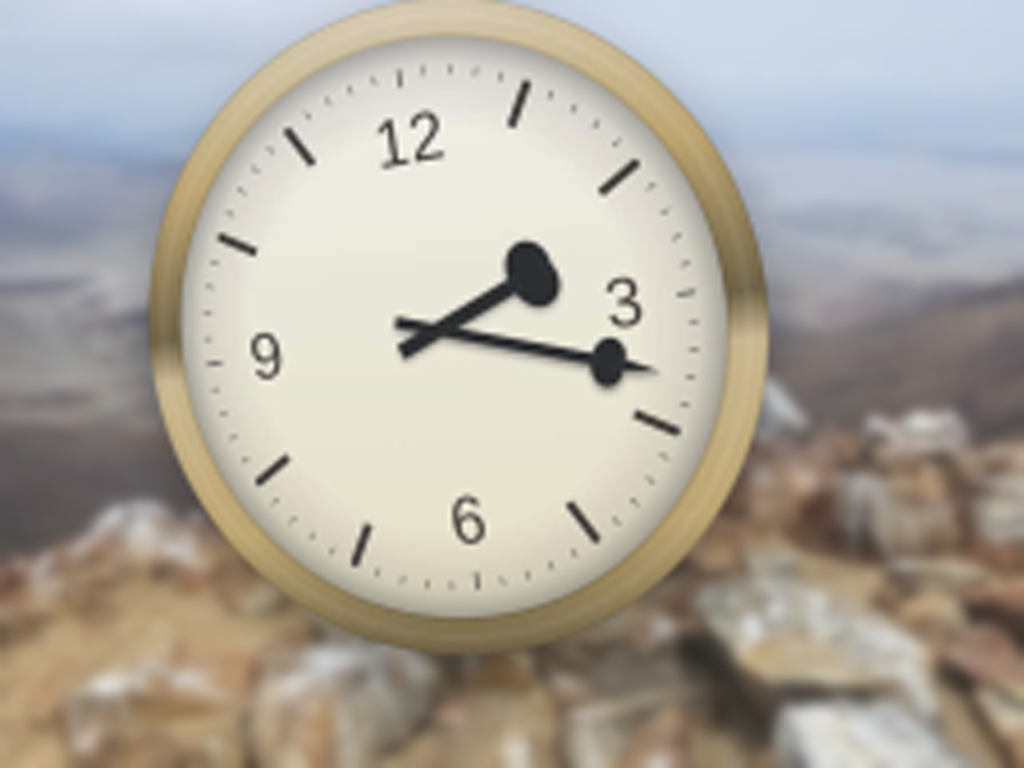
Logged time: 2,18
